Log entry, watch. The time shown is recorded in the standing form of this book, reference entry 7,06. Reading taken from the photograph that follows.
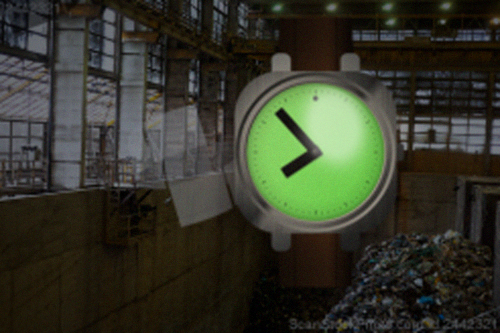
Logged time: 7,53
